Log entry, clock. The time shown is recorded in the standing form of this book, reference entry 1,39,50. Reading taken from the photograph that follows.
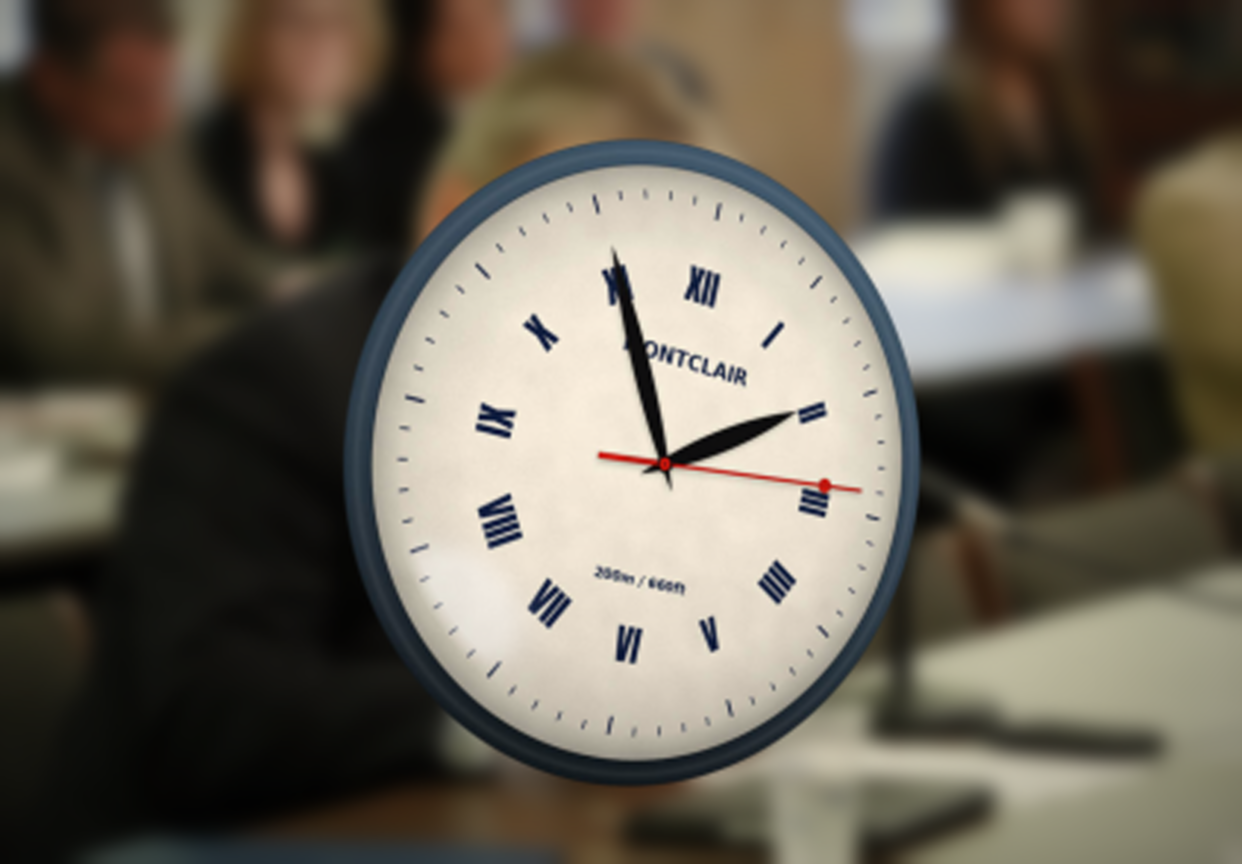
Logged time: 1,55,14
